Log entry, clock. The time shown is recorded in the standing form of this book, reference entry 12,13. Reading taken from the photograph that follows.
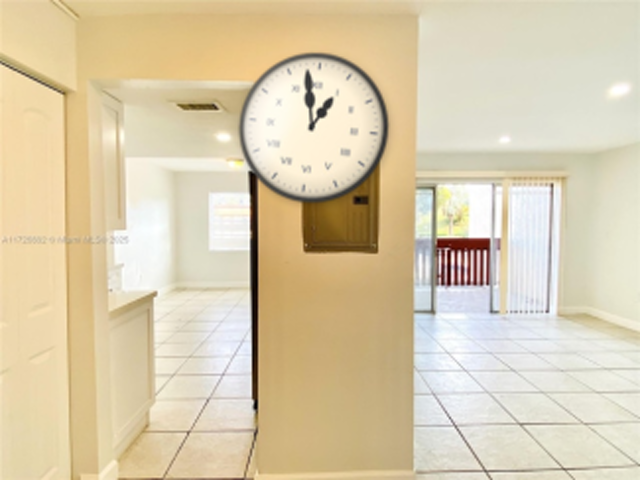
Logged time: 12,58
